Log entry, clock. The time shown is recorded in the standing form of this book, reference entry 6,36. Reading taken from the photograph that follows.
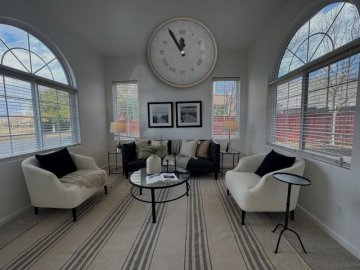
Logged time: 11,55
